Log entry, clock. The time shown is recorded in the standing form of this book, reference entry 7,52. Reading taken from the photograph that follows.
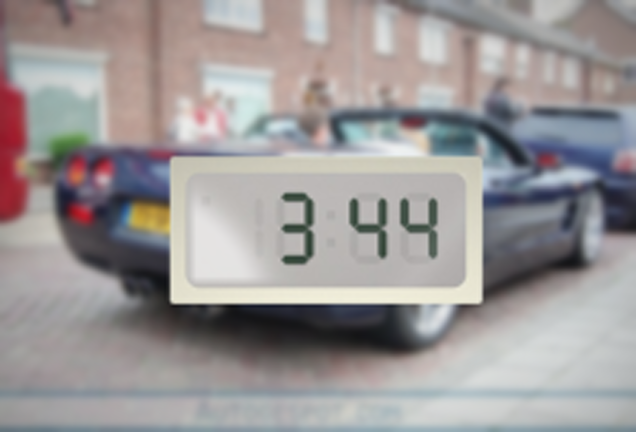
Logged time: 3,44
